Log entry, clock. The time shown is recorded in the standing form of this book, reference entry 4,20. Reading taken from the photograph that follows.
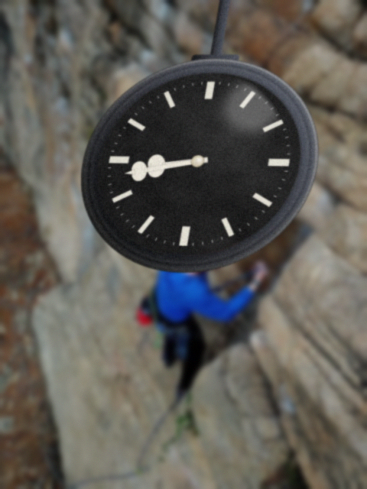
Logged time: 8,43
